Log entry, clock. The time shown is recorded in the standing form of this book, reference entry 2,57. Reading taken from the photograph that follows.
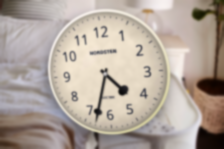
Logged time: 4,33
